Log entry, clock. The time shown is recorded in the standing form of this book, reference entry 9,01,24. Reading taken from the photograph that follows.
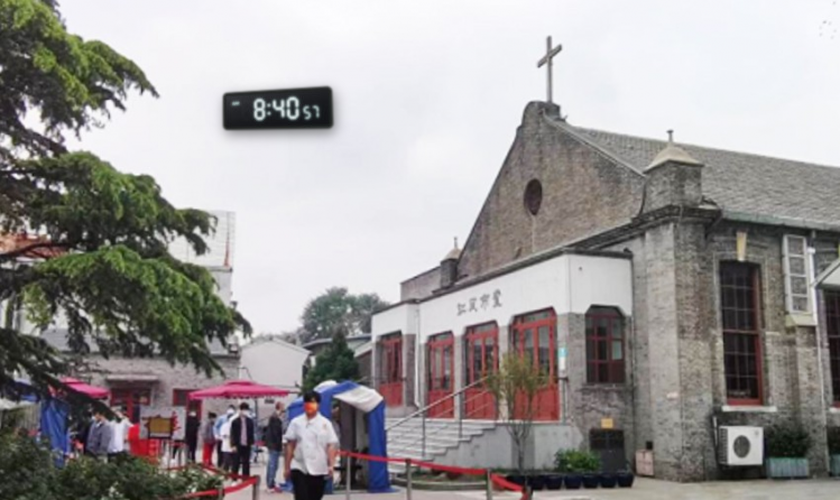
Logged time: 8,40,57
